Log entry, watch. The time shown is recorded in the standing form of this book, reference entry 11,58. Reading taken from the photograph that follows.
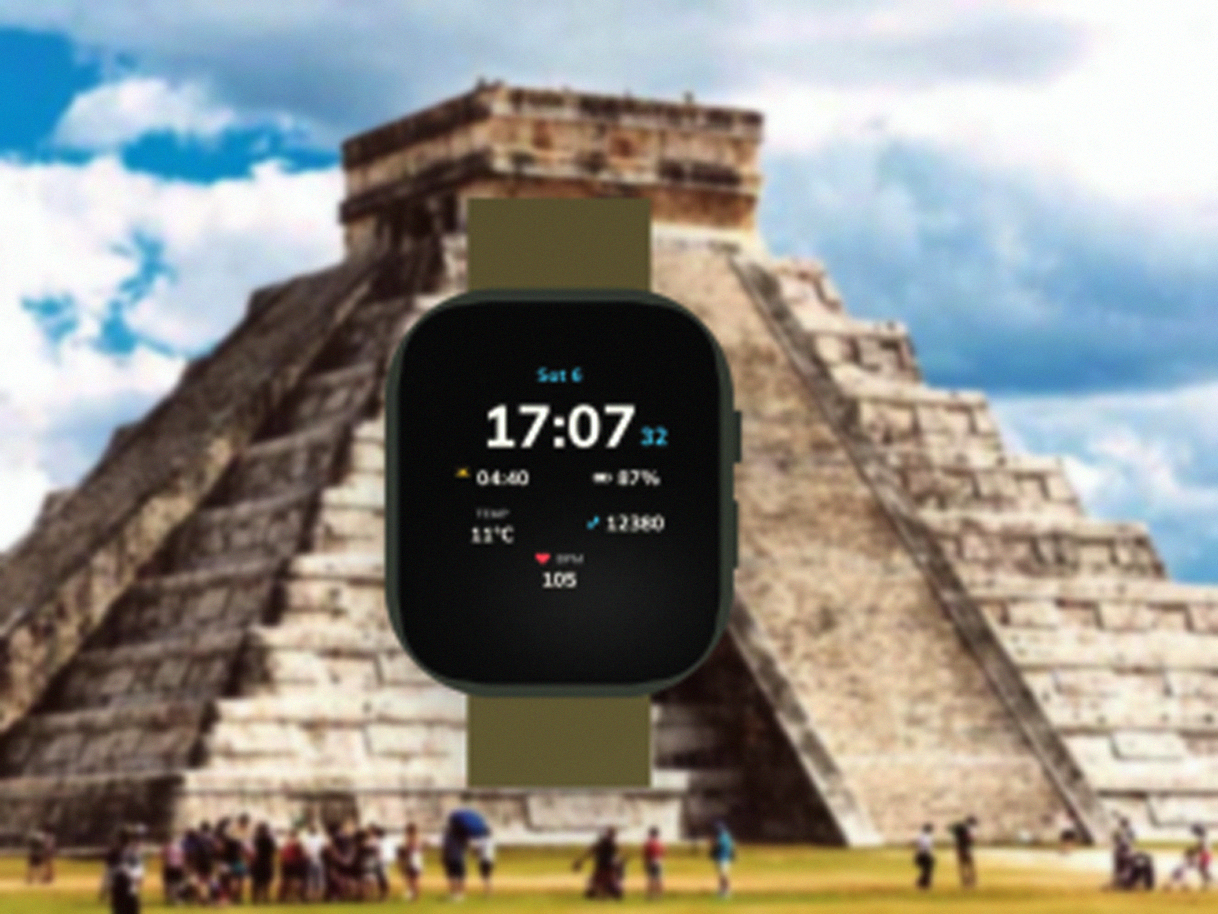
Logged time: 17,07
